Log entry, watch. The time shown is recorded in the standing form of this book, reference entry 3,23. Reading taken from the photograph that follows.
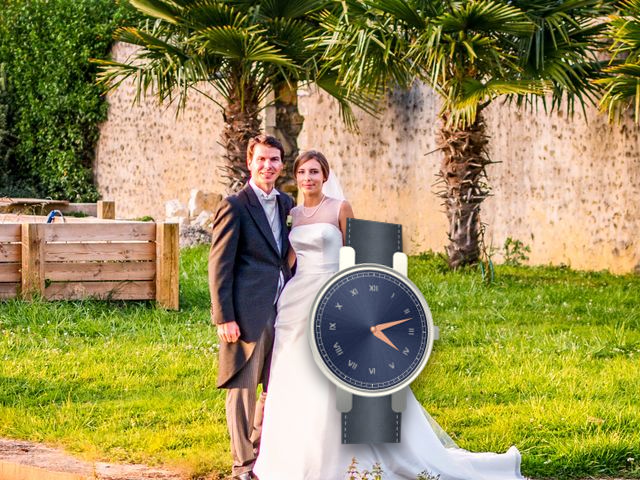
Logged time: 4,12
